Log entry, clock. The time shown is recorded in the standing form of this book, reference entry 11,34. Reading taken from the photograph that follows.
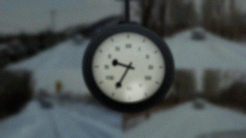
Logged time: 9,35
